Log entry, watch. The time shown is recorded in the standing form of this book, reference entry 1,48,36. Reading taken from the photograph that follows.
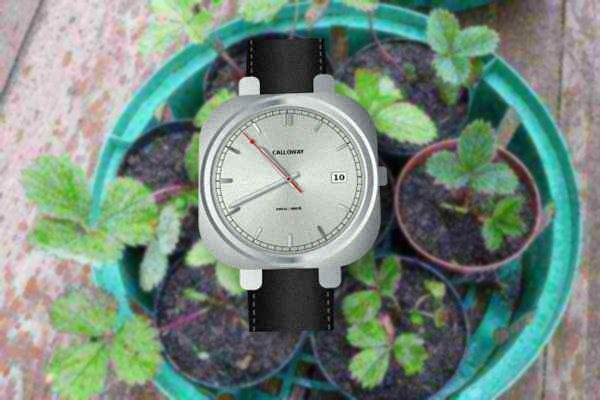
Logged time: 10,40,53
